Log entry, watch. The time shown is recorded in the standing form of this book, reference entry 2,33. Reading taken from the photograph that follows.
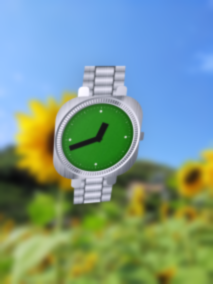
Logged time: 12,42
